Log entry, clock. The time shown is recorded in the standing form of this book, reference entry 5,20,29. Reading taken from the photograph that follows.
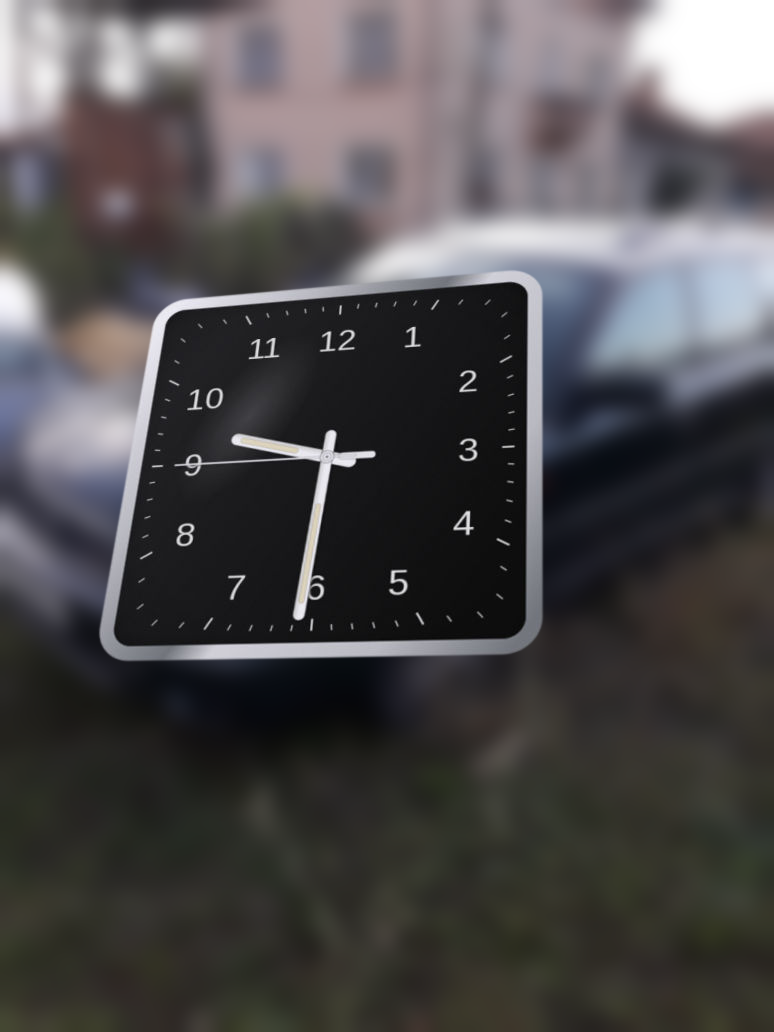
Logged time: 9,30,45
